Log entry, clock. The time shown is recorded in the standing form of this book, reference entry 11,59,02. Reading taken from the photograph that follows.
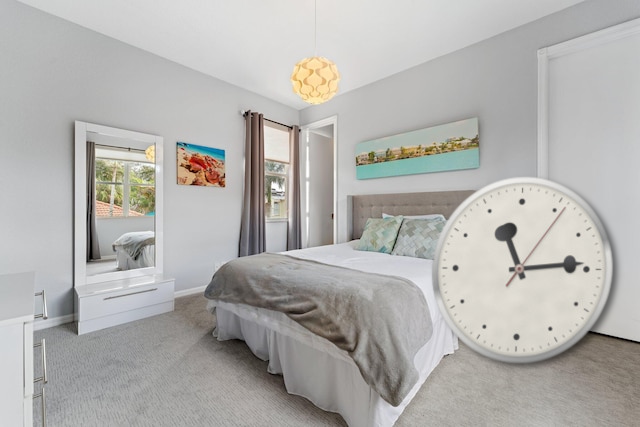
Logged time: 11,14,06
